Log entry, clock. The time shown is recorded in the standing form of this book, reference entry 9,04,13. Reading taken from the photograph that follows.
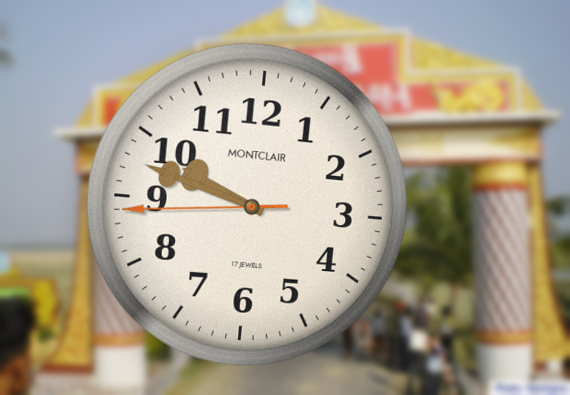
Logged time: 9,47,44
